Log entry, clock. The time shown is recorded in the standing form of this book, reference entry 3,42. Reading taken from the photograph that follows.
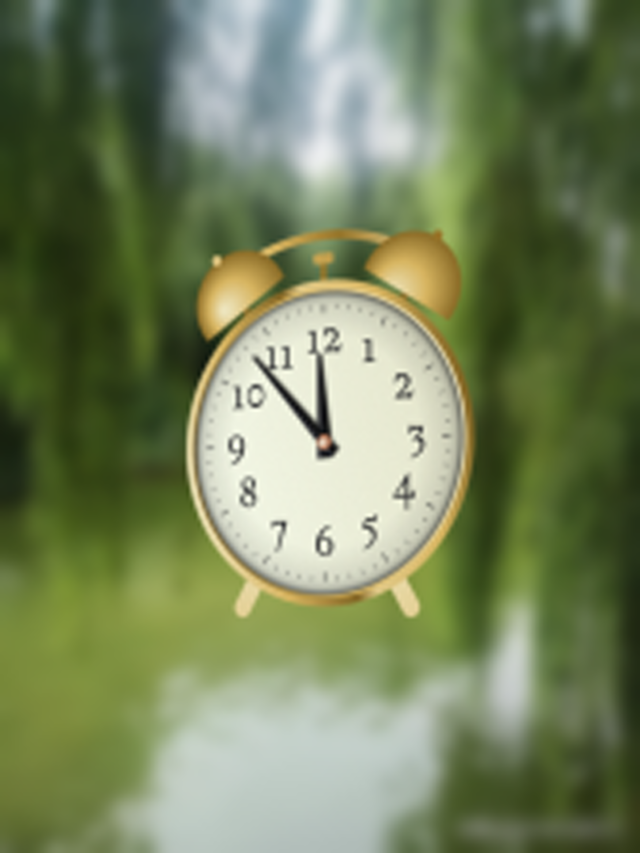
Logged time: 11,53
